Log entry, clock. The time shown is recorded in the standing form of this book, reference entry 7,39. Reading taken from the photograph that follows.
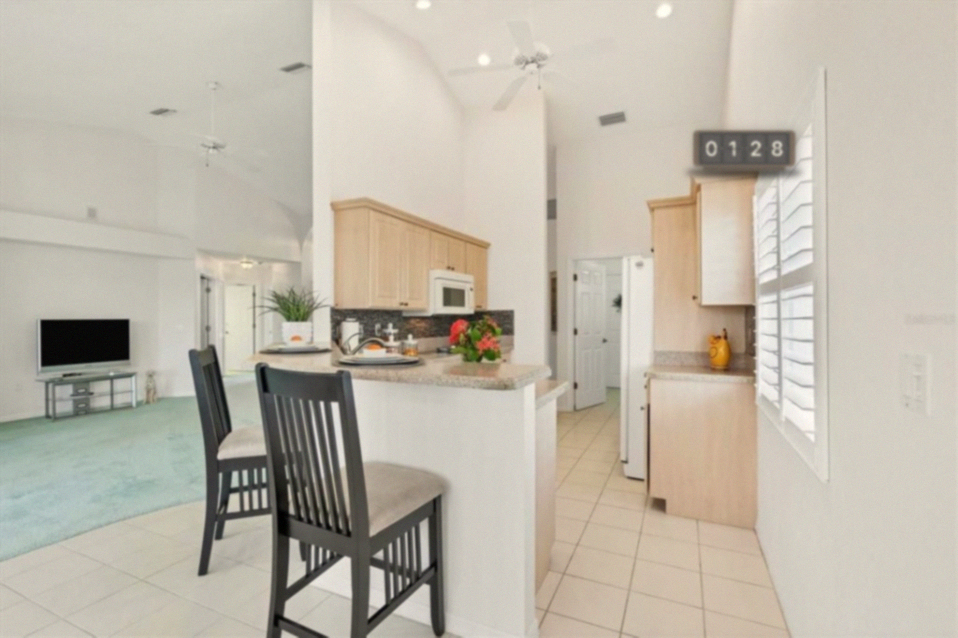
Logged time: 1,28
